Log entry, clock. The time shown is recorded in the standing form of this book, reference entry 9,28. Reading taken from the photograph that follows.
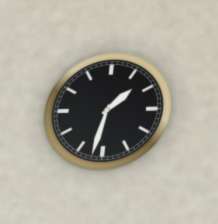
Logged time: 1,32
